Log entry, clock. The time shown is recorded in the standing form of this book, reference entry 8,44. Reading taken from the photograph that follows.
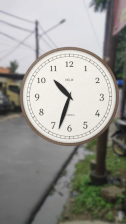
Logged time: 10,33
